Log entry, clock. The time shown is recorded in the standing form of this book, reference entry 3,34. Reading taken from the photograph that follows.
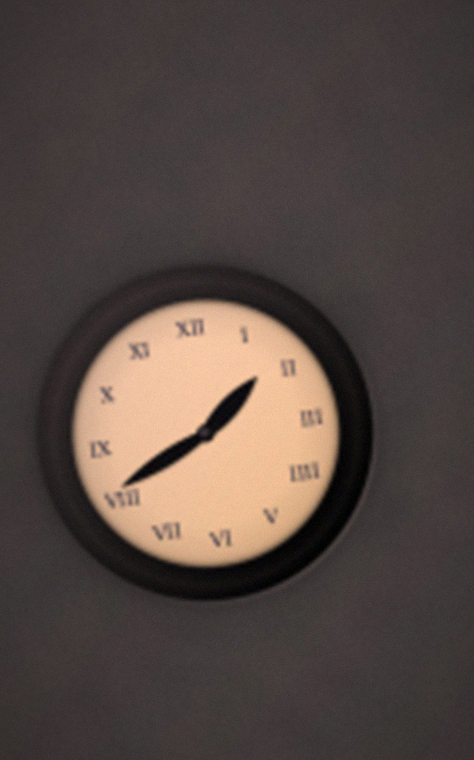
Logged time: 1,41
